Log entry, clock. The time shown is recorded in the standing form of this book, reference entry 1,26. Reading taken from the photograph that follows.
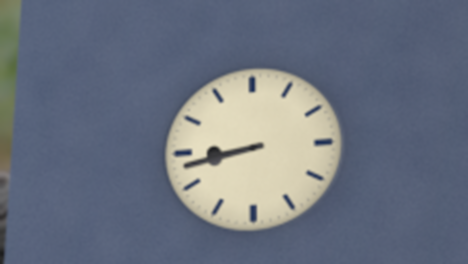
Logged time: 8,43
